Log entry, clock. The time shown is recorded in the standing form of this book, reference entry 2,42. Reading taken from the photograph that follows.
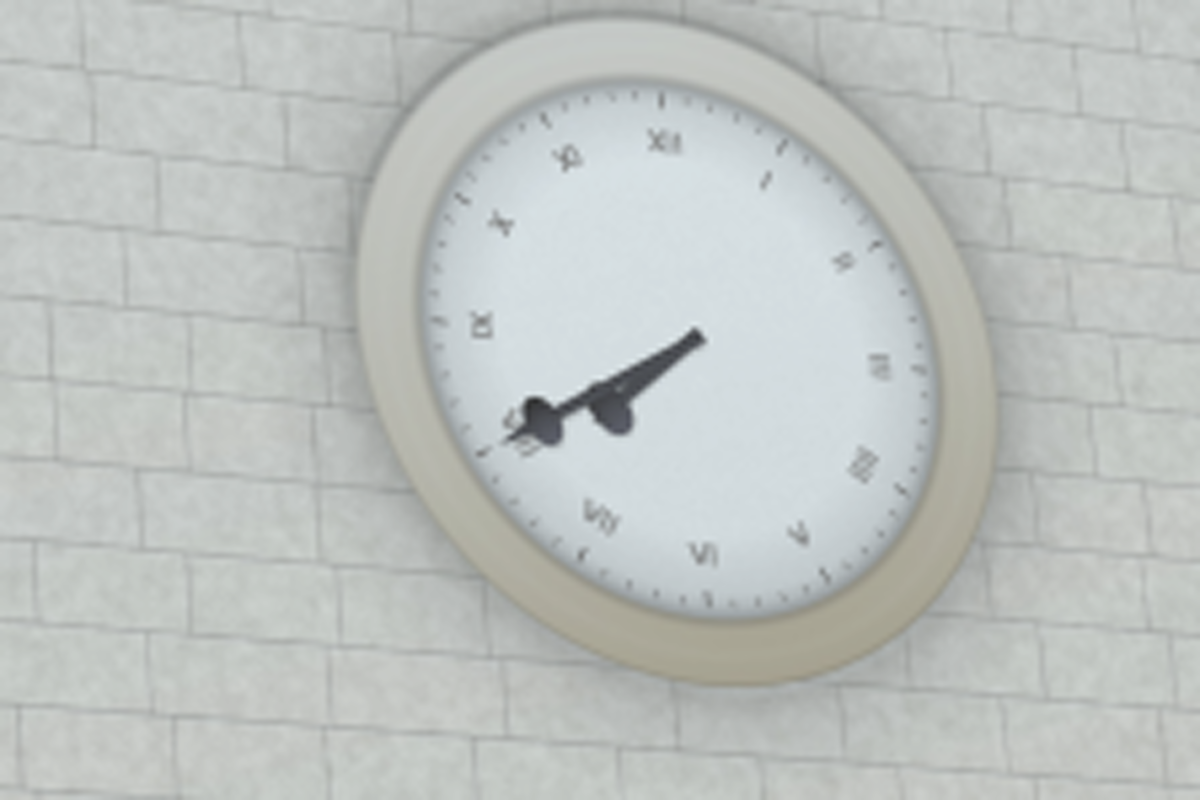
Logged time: 7,40
